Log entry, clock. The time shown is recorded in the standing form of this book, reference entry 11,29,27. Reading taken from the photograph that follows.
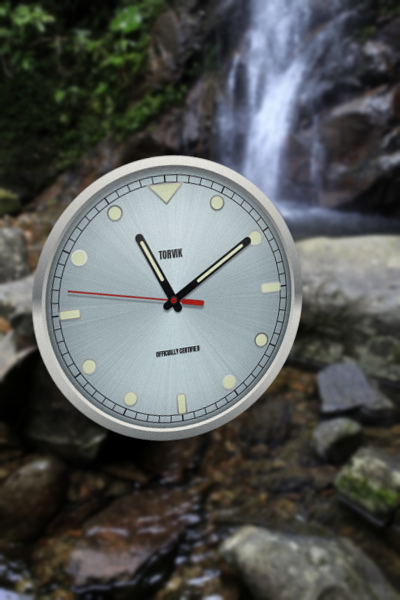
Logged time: 11,09,47
